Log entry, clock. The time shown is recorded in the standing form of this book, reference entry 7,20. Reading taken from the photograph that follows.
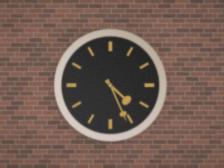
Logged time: 4,26
